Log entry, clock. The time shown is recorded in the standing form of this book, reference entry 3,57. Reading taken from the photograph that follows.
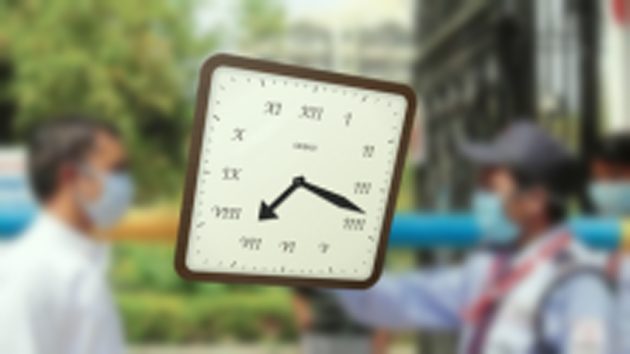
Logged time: 7,18
